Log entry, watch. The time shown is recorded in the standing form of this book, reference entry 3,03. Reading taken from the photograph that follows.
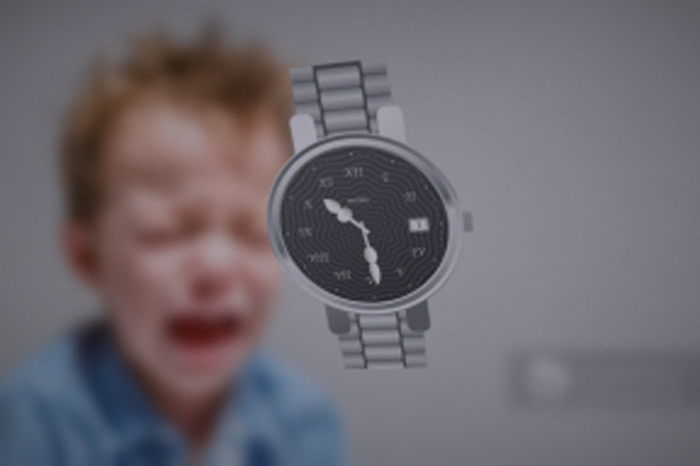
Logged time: 10,29
